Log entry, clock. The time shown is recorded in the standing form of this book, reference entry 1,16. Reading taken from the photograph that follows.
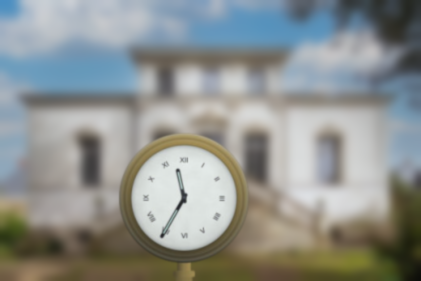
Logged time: 11,35
